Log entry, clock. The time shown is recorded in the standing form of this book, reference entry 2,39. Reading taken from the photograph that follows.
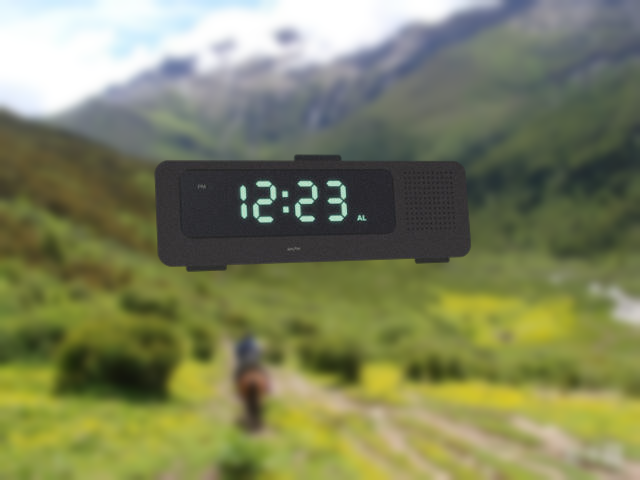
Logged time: 12,23
